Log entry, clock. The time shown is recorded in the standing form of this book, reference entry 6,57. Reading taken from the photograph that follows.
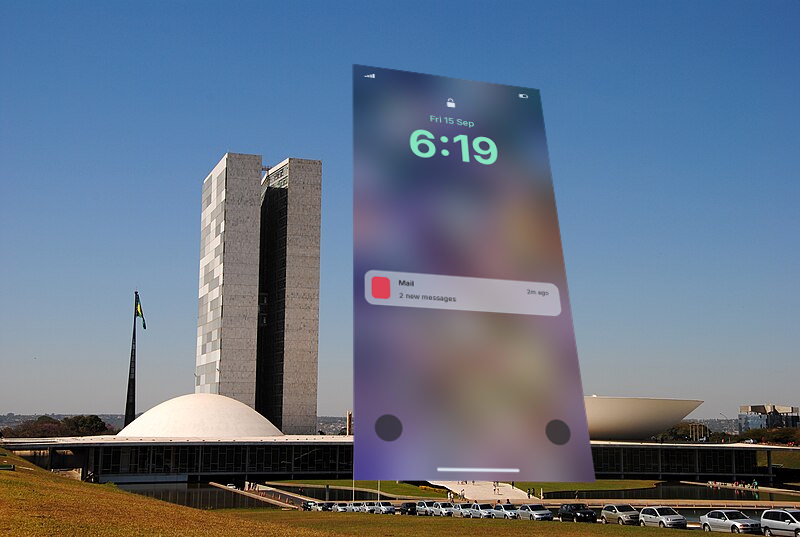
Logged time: 6,19
